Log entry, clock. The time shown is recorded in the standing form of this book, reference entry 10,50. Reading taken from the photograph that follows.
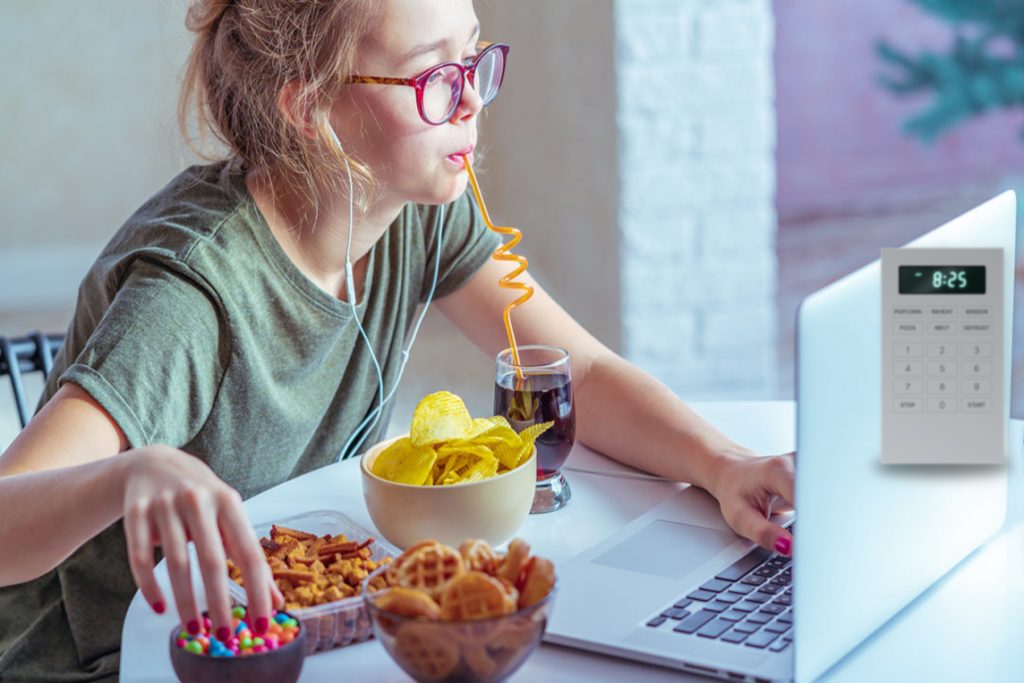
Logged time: 8,25
